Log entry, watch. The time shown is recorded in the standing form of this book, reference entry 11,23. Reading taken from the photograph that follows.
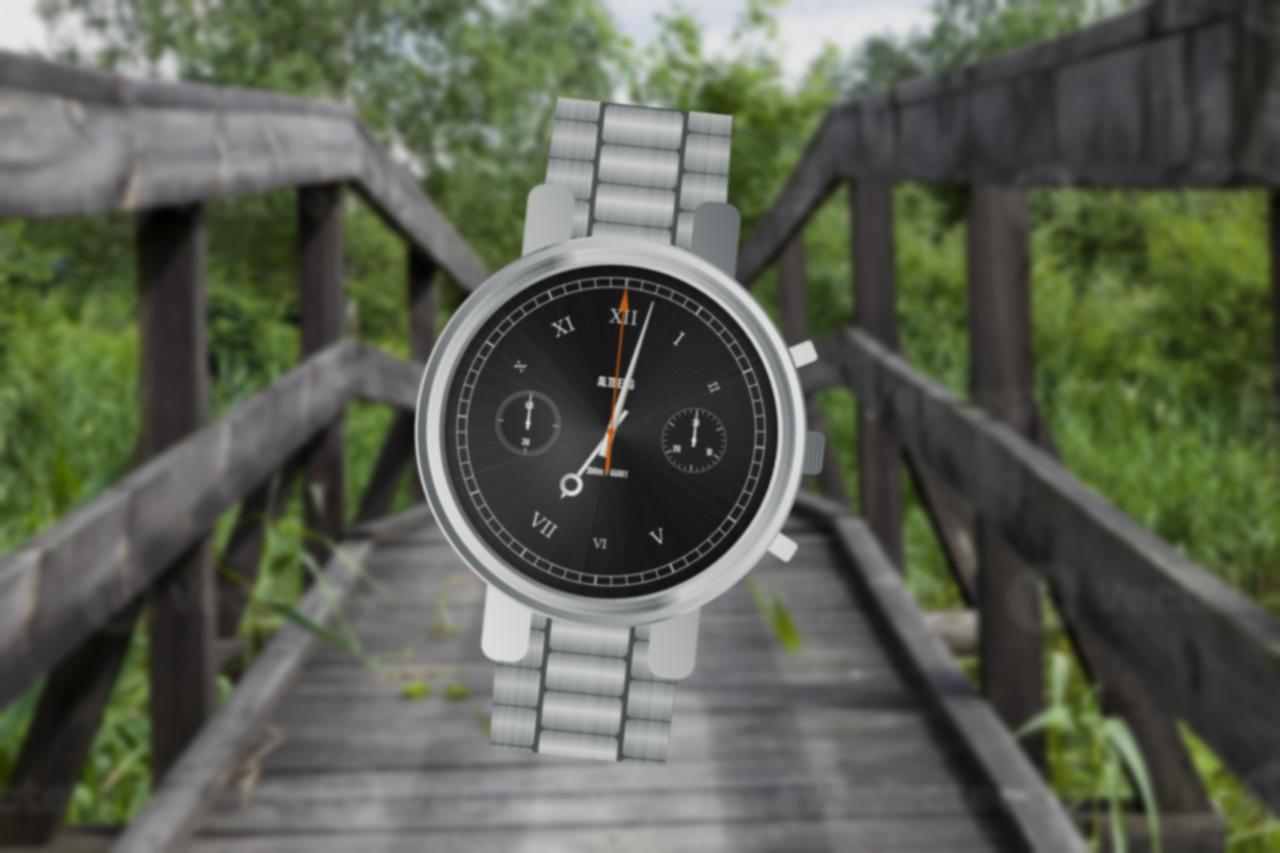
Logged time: 7,02
